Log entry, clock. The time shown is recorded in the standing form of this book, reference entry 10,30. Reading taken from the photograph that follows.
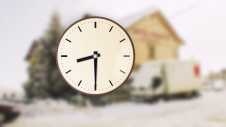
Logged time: 8,30
